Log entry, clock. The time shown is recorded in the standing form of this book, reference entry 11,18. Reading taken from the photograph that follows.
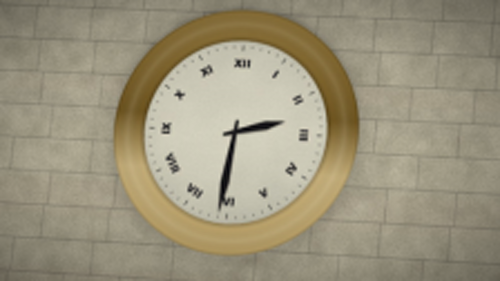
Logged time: 2,31
